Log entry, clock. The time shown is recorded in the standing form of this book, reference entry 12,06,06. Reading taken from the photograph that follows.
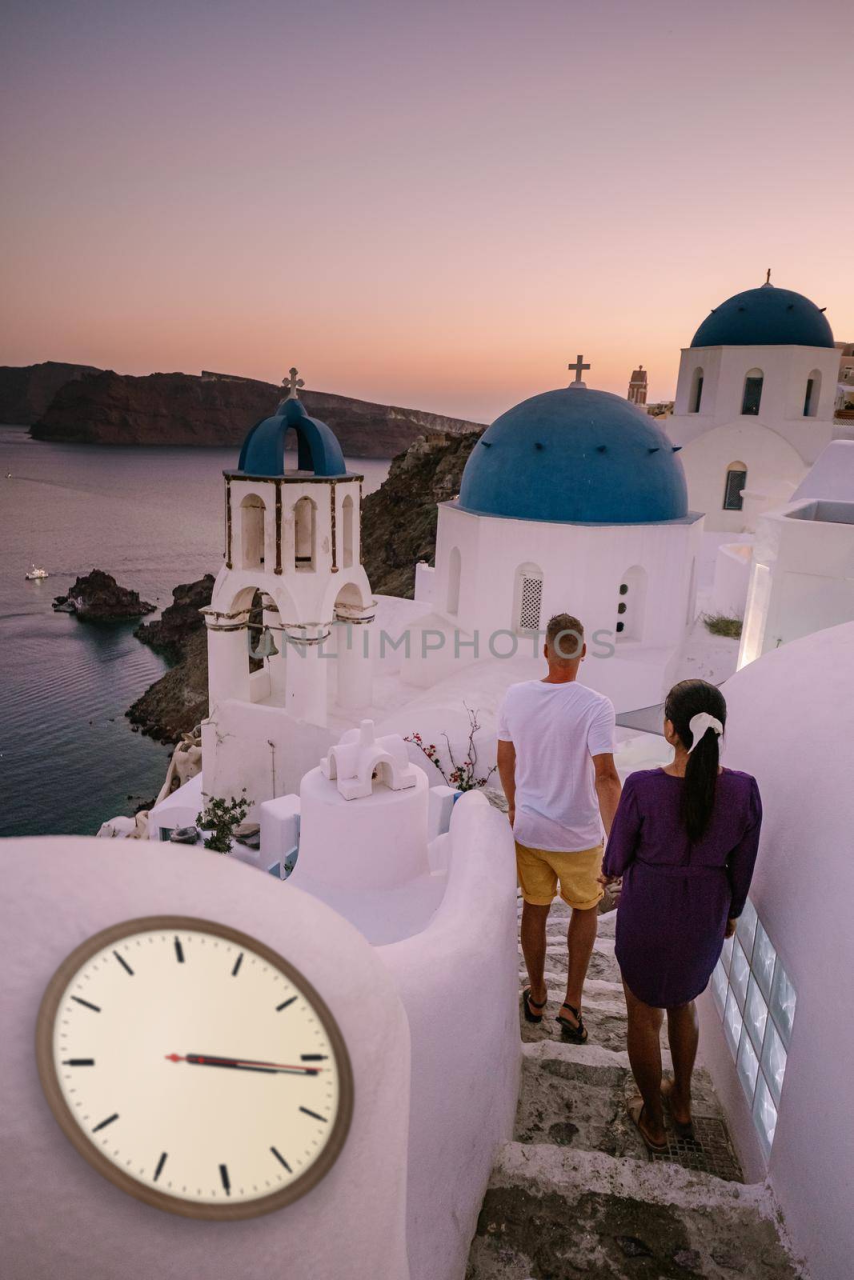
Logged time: 3,16,16
